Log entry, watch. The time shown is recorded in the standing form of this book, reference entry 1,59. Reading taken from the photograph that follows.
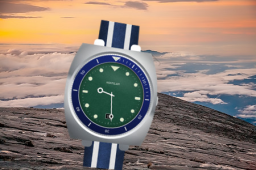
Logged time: 9,29
